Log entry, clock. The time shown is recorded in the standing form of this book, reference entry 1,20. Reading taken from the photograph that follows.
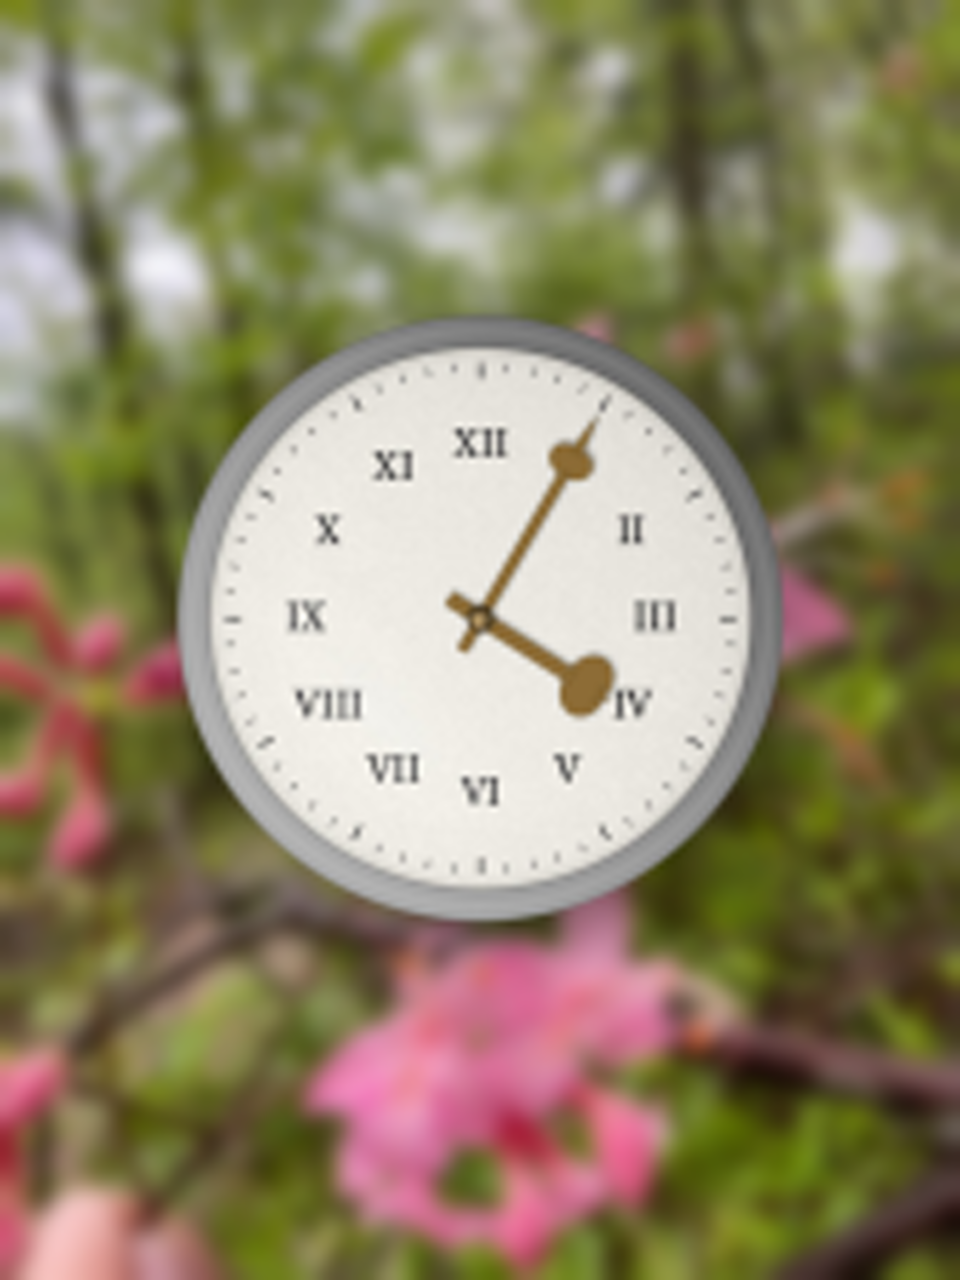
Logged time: 4,05
